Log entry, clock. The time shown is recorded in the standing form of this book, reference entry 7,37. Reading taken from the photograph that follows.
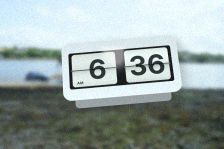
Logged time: 6,36
